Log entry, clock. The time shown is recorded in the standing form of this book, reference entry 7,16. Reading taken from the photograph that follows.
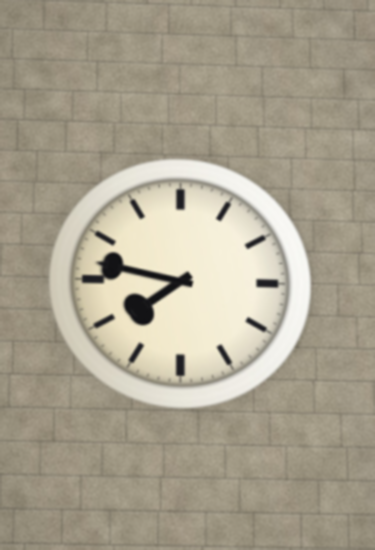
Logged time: 7,47
